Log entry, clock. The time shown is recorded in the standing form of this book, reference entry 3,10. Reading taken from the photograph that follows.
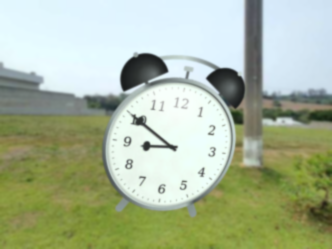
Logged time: 8,50
